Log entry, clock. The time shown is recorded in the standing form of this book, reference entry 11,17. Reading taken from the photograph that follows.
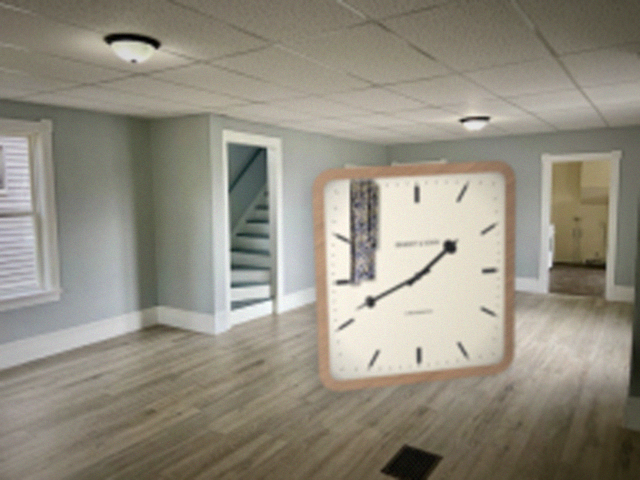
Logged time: 1,41
